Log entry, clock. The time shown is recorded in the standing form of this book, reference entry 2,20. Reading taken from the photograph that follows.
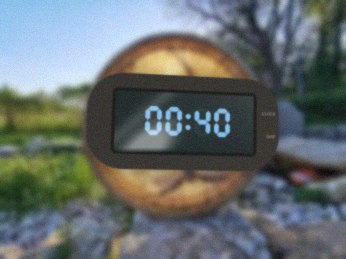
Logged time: 0,40
